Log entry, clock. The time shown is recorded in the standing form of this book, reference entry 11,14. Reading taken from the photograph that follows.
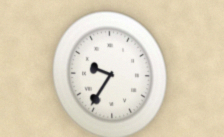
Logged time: 9,36
